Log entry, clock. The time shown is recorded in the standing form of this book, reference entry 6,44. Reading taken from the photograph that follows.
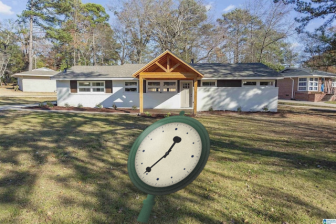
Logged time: 12,36
